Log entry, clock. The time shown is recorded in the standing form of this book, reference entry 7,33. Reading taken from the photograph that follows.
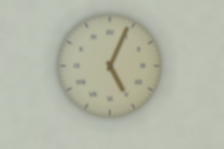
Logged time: 5,04
